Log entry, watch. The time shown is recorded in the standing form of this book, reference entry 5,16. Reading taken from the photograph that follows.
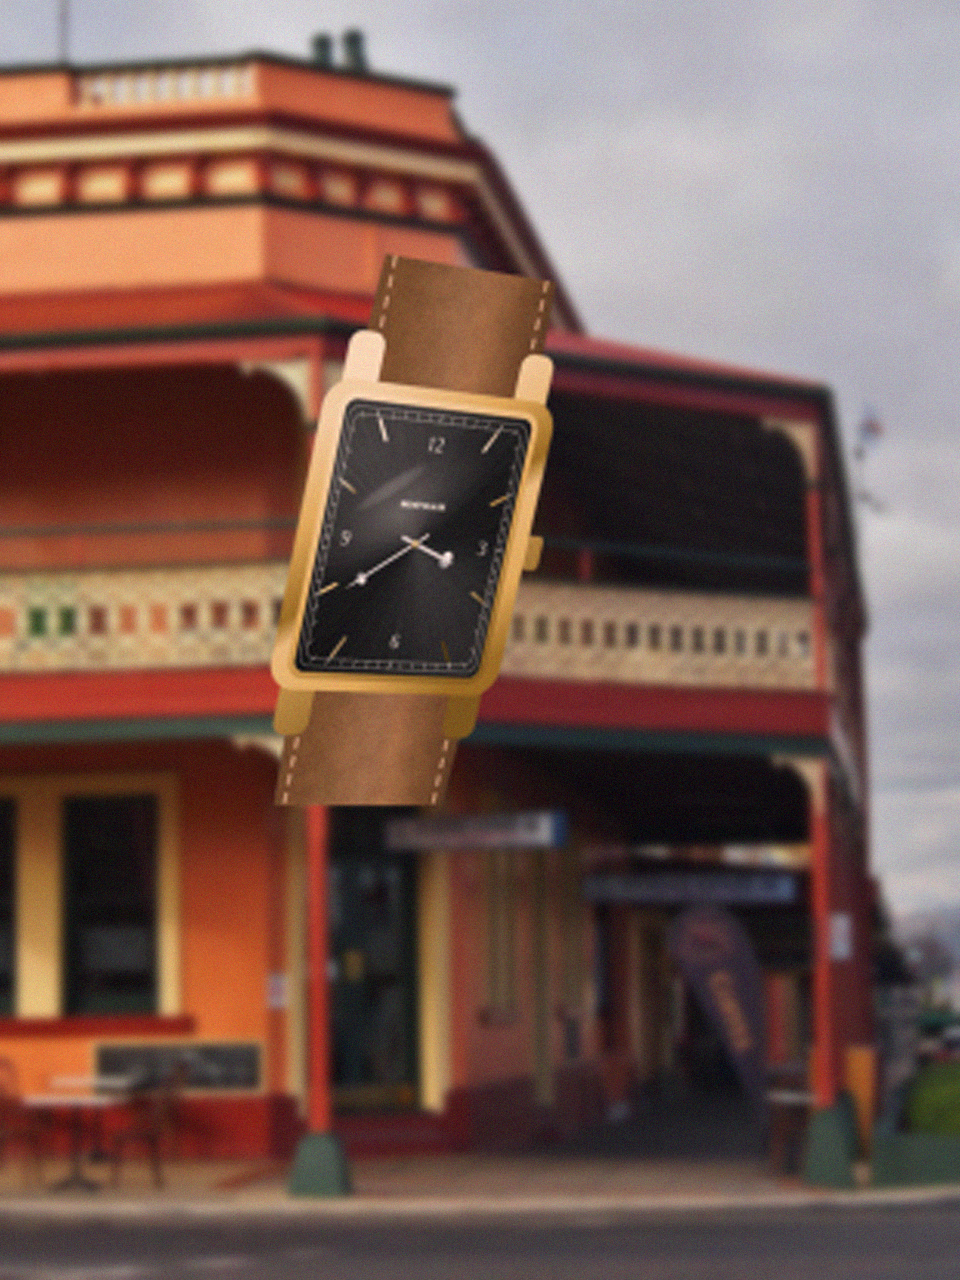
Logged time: 3,39
